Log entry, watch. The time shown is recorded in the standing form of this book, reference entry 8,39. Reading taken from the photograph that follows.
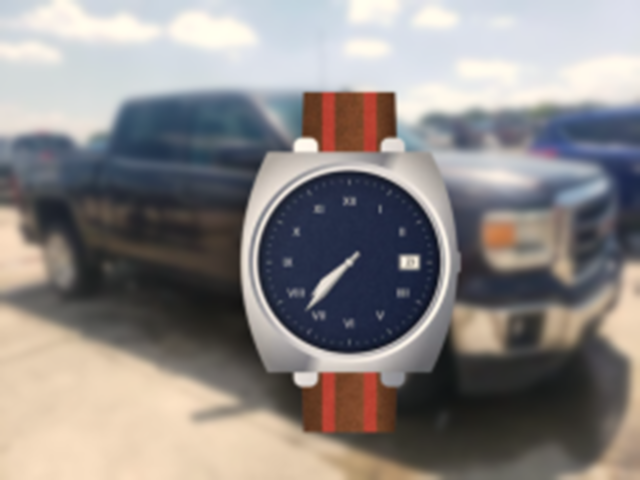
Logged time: 7,37
